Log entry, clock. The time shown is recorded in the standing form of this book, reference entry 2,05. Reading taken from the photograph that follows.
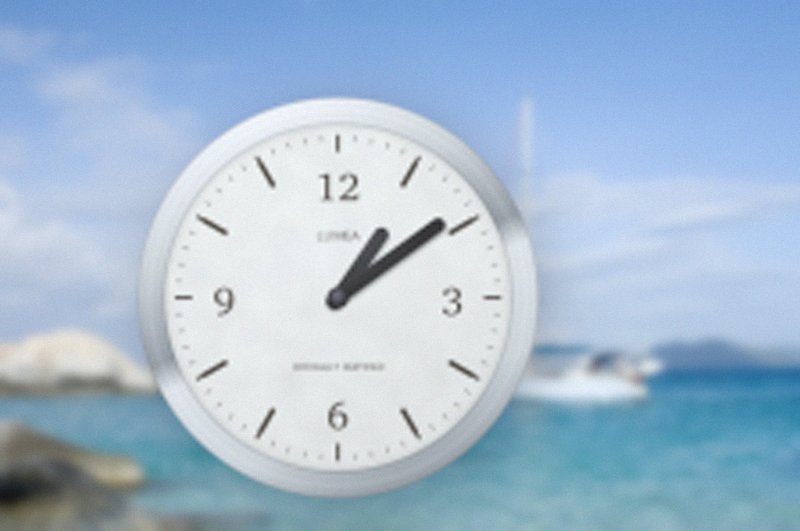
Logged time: 1,09
